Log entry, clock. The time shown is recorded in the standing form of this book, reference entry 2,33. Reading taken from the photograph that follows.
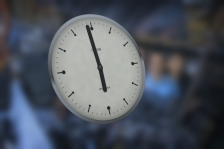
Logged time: 5,59
